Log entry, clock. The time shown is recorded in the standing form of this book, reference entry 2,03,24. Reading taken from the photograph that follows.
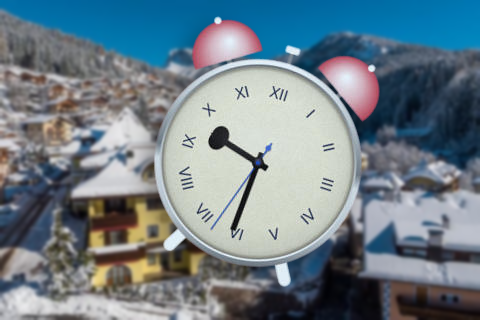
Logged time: 9,30,33
